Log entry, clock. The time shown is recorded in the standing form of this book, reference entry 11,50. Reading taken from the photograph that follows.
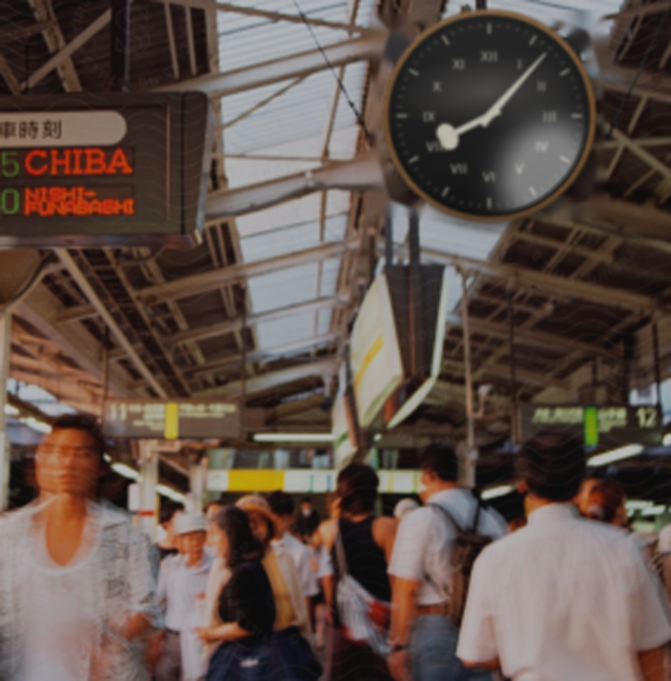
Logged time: 8,07
